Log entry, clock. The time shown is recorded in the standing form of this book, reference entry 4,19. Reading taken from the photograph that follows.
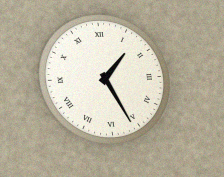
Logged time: 1,26
